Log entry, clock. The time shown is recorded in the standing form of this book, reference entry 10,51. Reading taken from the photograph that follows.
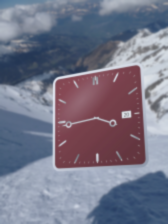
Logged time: 3,44
